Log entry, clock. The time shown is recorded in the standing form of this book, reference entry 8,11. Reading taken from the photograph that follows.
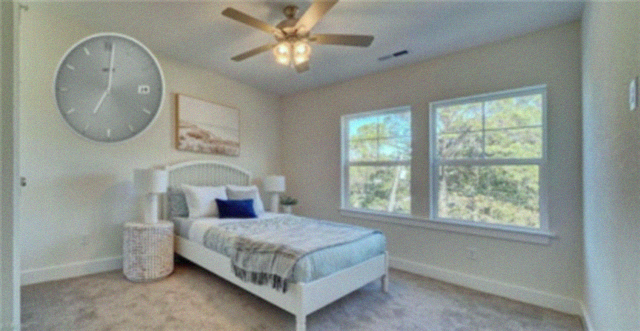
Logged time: 7,01
